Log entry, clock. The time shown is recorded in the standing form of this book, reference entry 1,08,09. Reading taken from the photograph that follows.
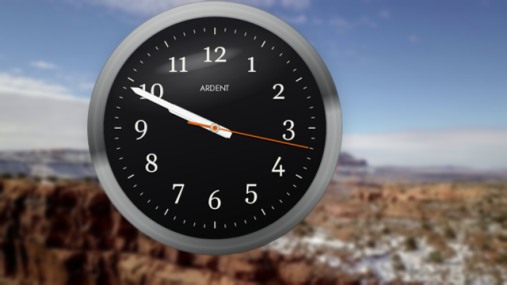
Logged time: 9,49,17
